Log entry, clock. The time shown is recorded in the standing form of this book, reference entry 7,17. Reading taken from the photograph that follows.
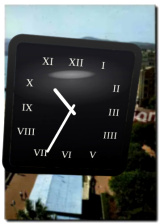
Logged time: 10,34
